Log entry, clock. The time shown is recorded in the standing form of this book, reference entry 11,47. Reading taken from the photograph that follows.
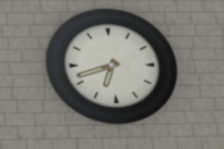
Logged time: 6,42
